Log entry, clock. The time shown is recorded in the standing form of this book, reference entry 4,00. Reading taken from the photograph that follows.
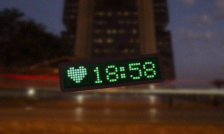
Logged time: 18,58
